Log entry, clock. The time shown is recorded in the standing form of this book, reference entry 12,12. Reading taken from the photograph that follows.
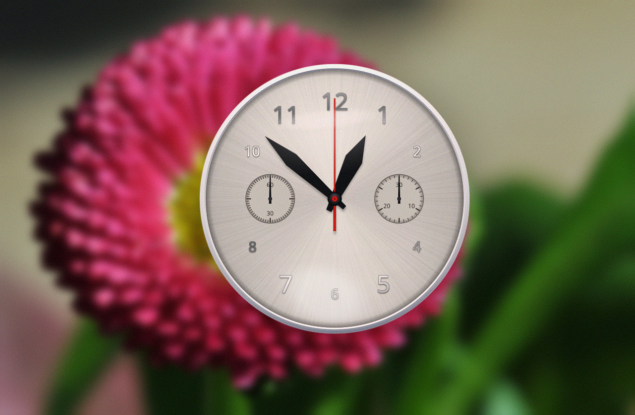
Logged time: 12,52
